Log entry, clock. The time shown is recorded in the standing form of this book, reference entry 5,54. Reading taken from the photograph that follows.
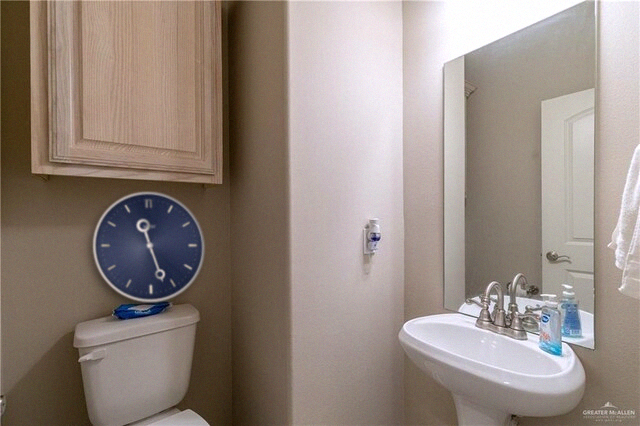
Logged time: 11,27
